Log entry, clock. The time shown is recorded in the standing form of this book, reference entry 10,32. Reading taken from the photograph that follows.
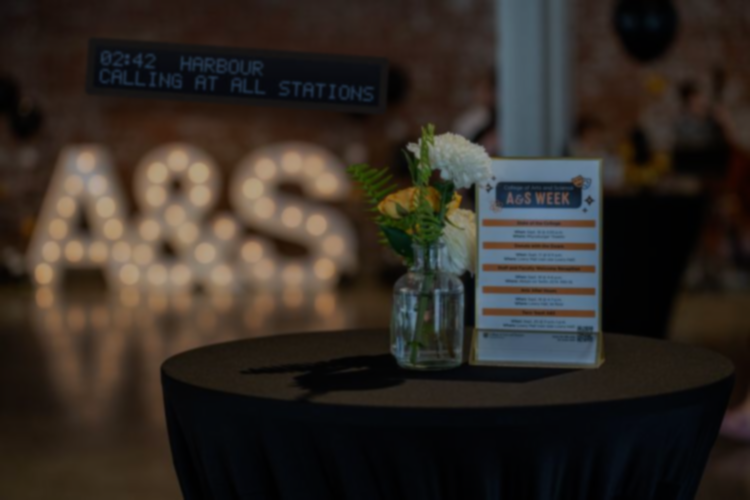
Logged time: 2,42
